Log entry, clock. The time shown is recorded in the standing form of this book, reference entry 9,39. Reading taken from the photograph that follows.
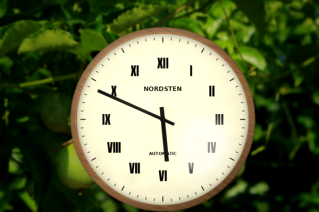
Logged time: 5,49
